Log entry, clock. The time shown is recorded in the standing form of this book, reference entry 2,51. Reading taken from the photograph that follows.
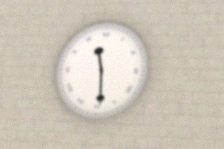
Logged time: 11,29
